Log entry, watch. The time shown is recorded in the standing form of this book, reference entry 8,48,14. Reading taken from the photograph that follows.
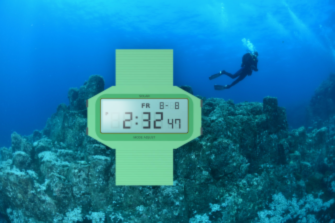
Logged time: 2,32,47
